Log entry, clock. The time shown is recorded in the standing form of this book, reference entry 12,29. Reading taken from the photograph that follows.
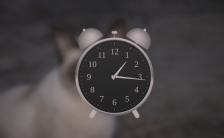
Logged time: 1,16
